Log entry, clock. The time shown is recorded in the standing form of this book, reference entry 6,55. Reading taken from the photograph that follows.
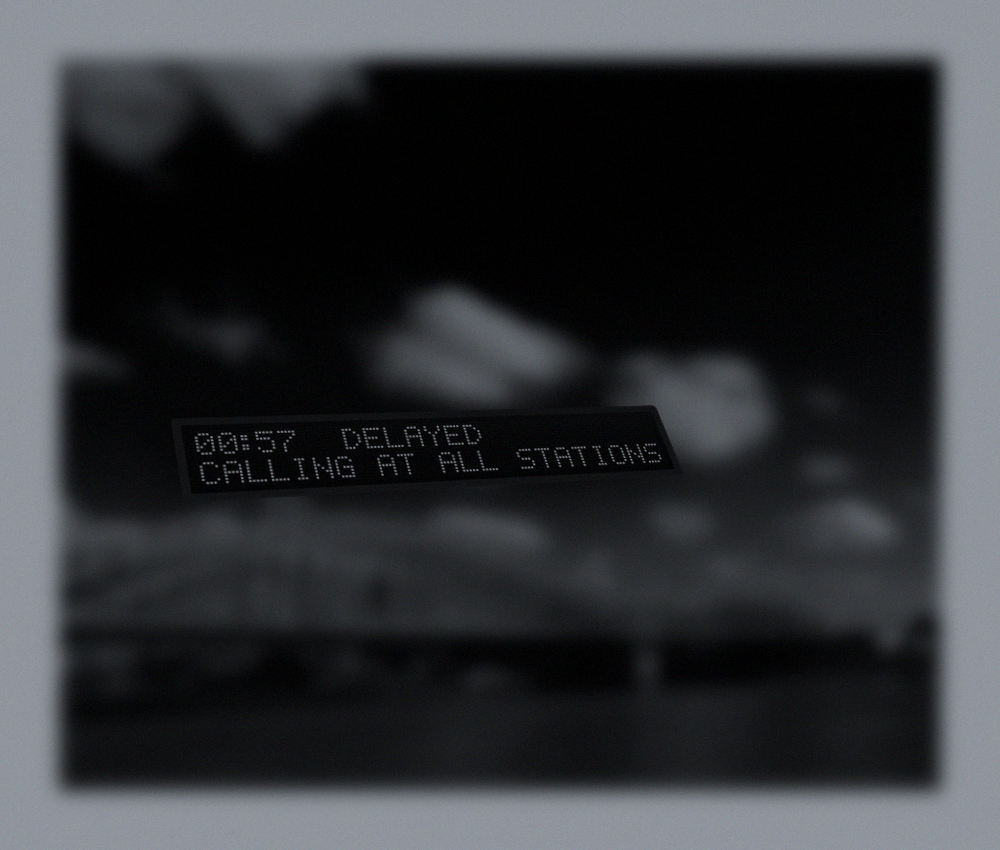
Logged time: 0,57
